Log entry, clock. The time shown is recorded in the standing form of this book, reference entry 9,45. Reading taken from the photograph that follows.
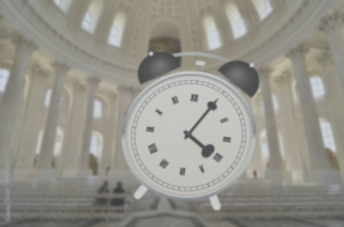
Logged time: 4,05
